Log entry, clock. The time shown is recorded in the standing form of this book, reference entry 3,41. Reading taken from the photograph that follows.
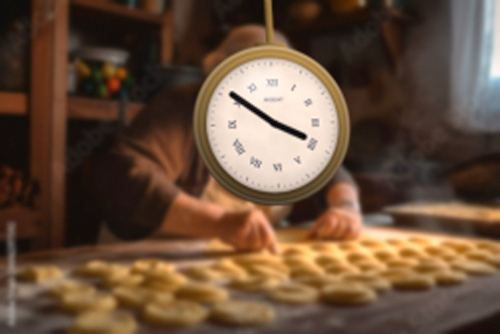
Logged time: 3,51
